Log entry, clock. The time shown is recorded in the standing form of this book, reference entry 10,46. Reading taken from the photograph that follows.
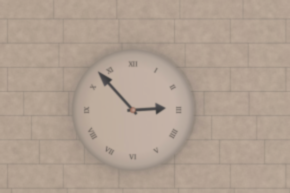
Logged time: 2,53
